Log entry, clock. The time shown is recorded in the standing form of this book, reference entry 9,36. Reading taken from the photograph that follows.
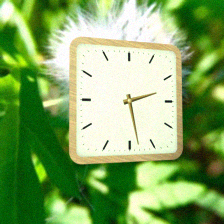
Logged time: 2,28
